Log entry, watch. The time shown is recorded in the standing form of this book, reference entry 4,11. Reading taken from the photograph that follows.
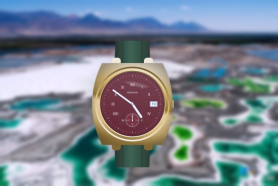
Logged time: 4,51
